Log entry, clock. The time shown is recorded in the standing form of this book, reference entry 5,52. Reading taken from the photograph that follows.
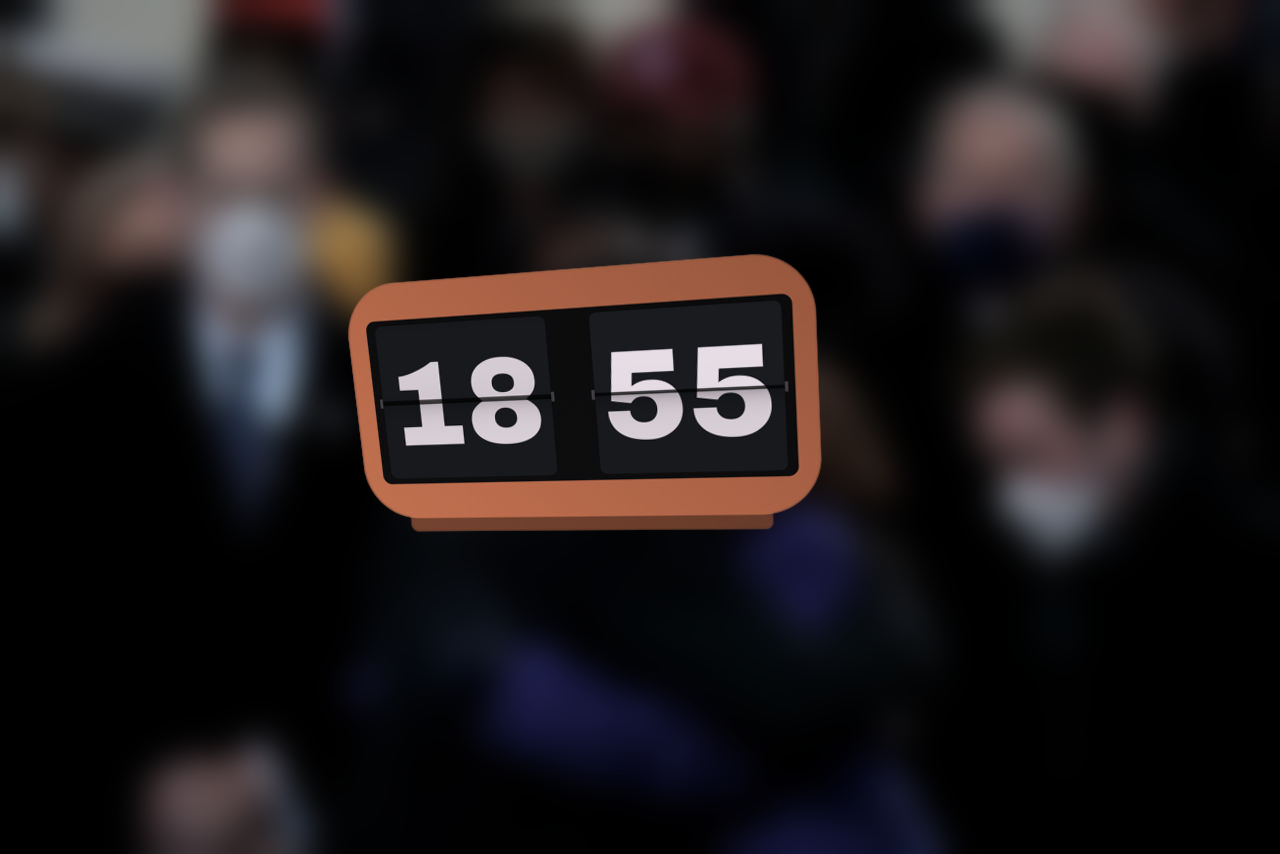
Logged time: 18,55
